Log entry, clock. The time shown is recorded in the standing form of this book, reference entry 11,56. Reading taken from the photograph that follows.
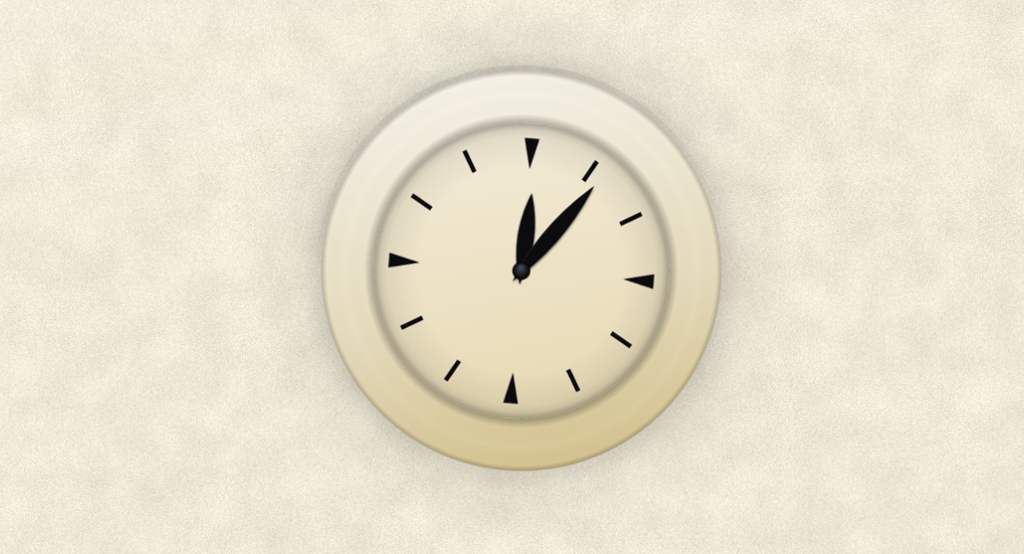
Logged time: 12,06
